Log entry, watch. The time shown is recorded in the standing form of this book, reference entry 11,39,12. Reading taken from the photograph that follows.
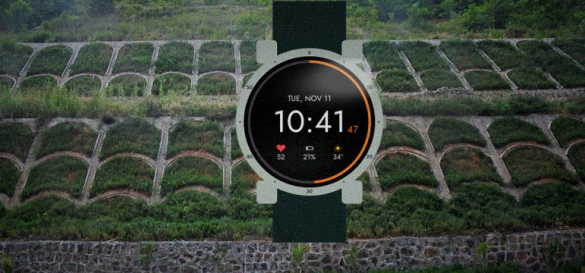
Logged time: 10,41,47
